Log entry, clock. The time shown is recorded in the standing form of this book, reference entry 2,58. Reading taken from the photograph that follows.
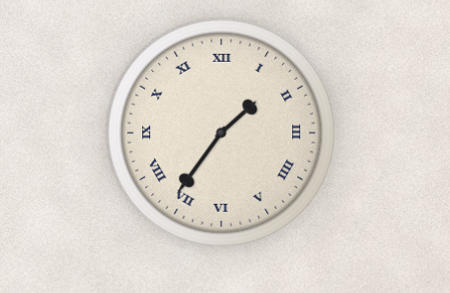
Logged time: 1,36
